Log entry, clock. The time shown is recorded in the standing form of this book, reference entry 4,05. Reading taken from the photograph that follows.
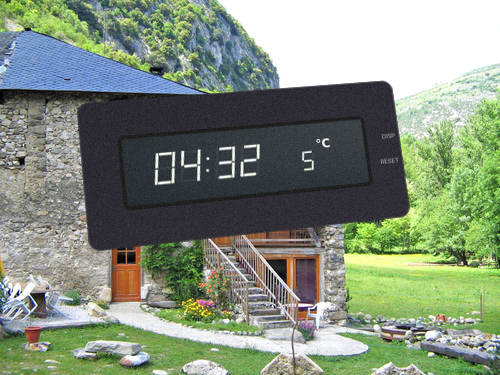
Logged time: 4,32
